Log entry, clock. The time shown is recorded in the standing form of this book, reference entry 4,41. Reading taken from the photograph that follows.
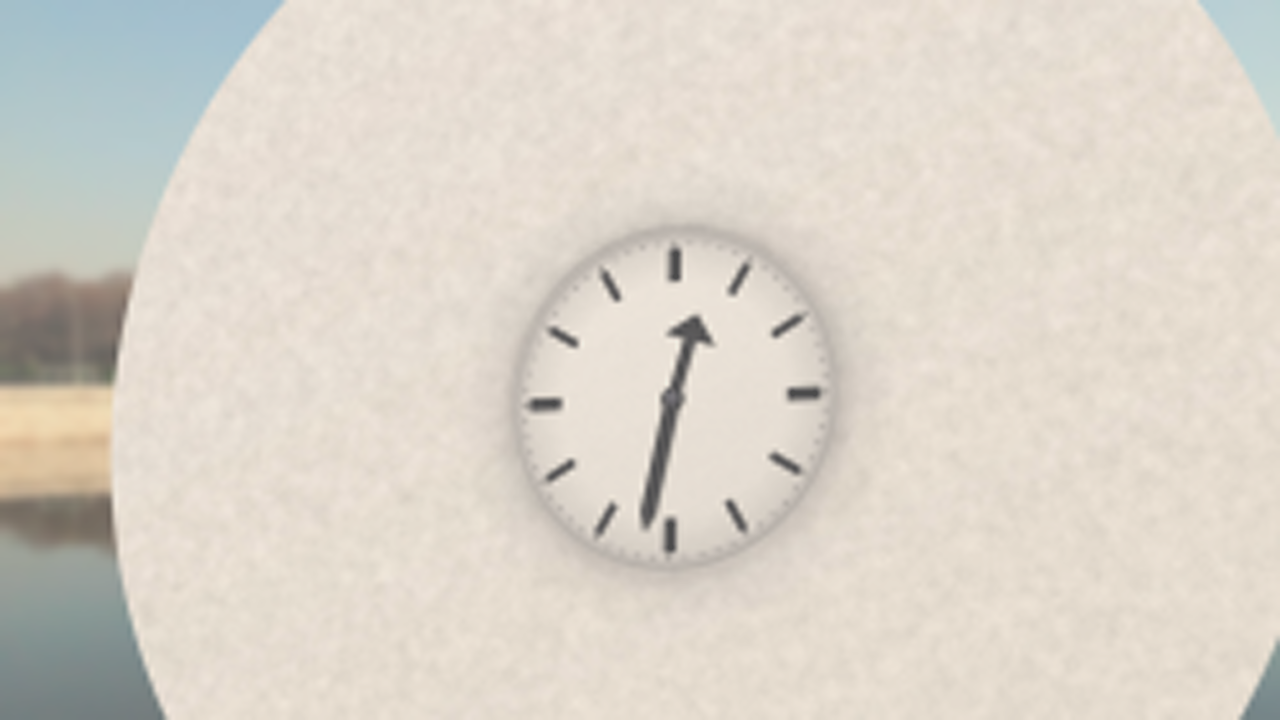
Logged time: 12,32
